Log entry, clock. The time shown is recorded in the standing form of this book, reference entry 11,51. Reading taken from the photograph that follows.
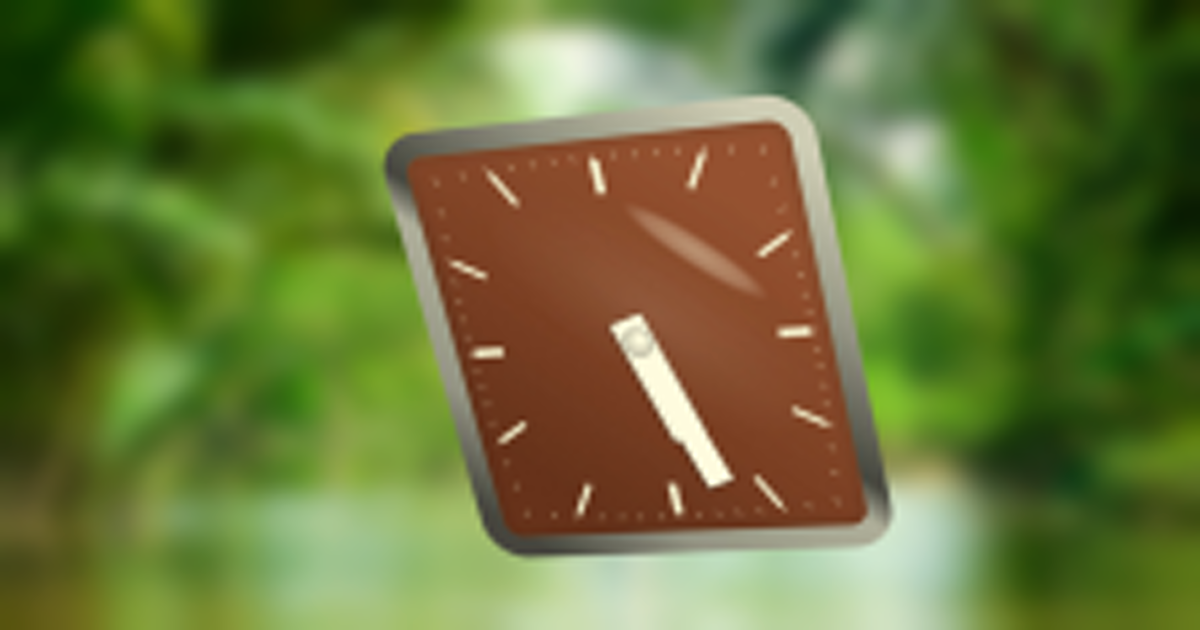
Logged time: 5,27
